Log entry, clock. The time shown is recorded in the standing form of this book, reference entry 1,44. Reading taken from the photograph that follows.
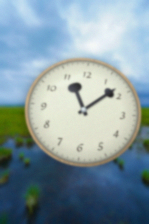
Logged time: 11,08
